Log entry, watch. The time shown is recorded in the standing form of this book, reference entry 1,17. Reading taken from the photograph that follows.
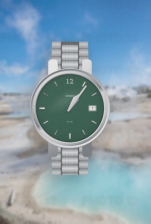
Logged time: 1,06
